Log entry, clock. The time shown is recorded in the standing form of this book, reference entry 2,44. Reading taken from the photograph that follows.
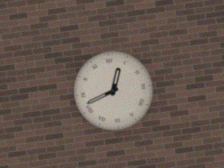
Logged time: 12,42
